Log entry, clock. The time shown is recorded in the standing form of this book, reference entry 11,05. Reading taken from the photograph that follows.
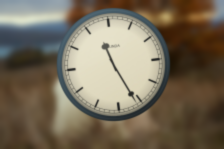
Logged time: 11,26
